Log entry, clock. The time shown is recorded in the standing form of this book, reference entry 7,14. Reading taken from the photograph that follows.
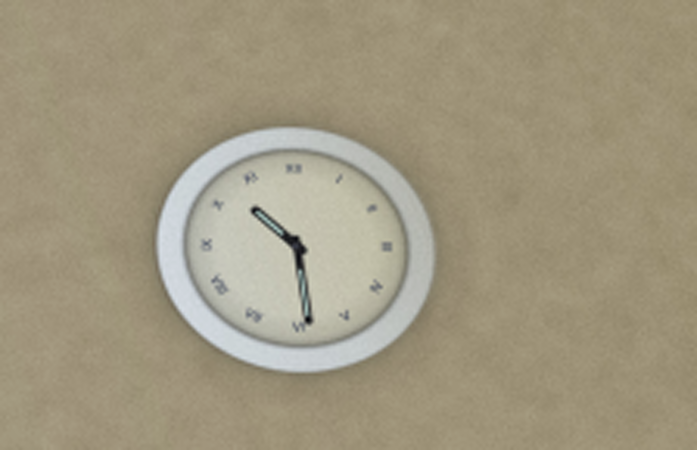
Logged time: 10,29
